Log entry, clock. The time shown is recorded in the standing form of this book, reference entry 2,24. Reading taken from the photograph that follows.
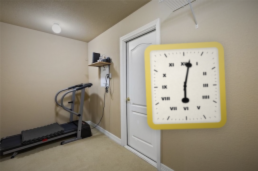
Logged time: 6,02
